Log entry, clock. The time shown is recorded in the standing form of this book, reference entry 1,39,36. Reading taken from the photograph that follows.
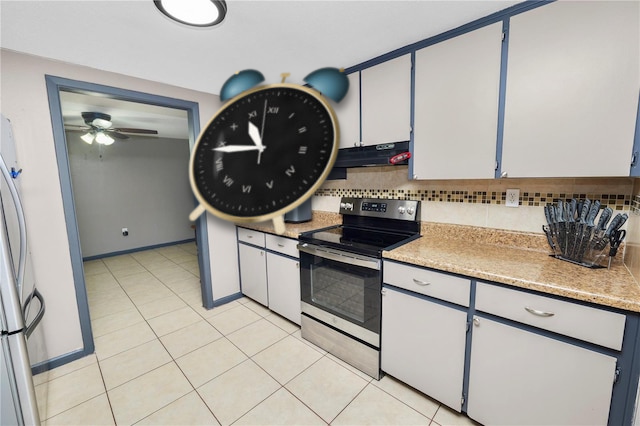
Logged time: 10,43,58
